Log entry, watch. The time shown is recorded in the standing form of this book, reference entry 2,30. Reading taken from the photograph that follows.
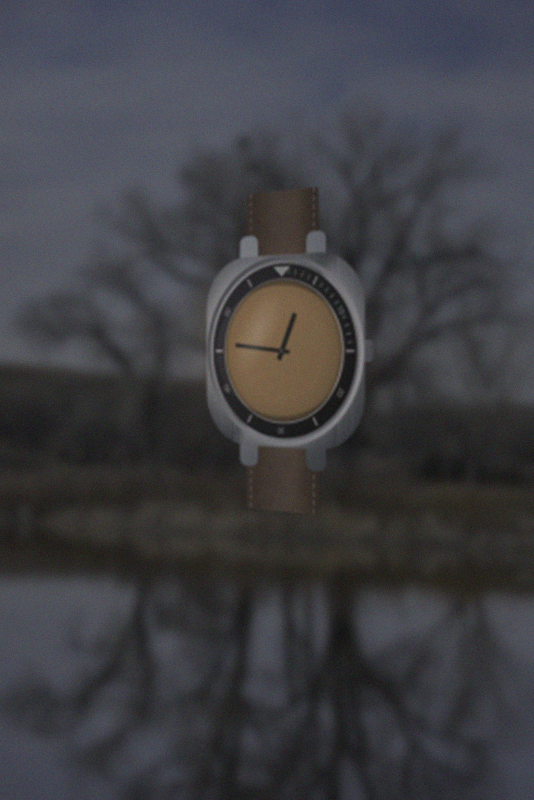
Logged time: 12,46
